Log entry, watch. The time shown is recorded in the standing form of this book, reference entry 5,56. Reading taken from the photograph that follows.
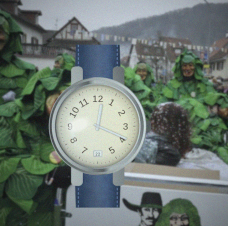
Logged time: 12,19
